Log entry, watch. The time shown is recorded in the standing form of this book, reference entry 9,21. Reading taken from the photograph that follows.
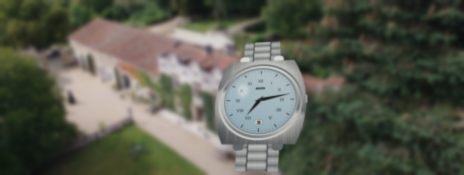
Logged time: 7,13
